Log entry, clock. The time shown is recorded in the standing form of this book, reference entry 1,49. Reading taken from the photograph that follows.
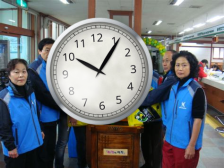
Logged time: 10,06
